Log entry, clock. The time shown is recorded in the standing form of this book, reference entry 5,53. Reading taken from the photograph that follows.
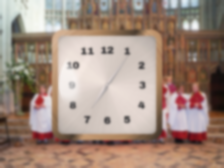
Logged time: 7,06
